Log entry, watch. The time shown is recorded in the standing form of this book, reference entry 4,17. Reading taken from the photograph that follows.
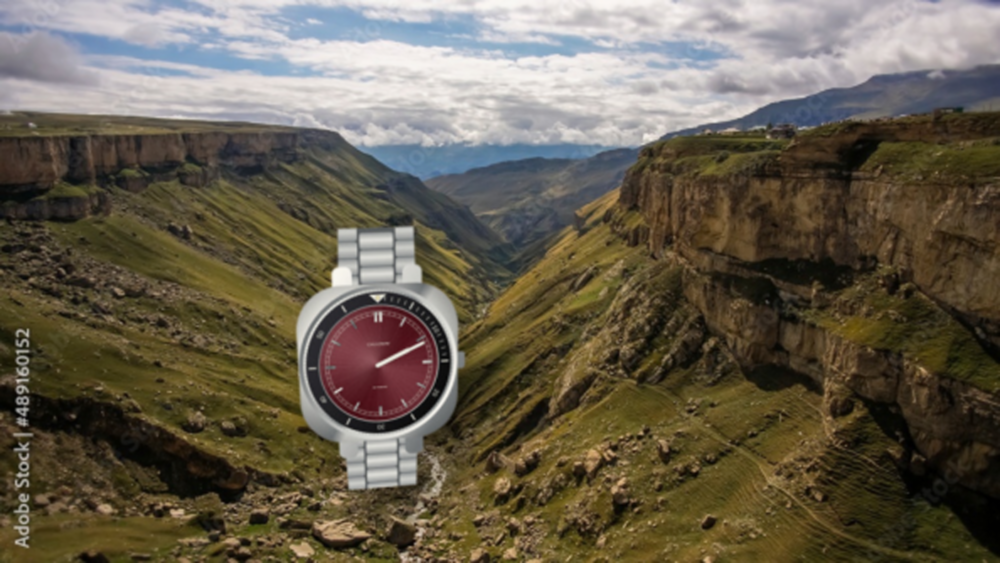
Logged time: 2,11
